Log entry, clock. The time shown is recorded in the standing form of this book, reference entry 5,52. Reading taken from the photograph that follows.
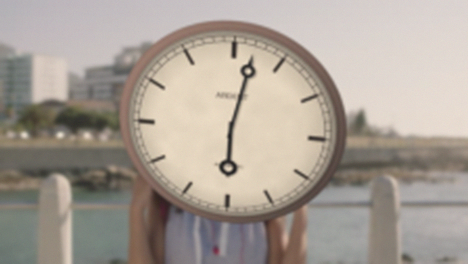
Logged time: 6,02
